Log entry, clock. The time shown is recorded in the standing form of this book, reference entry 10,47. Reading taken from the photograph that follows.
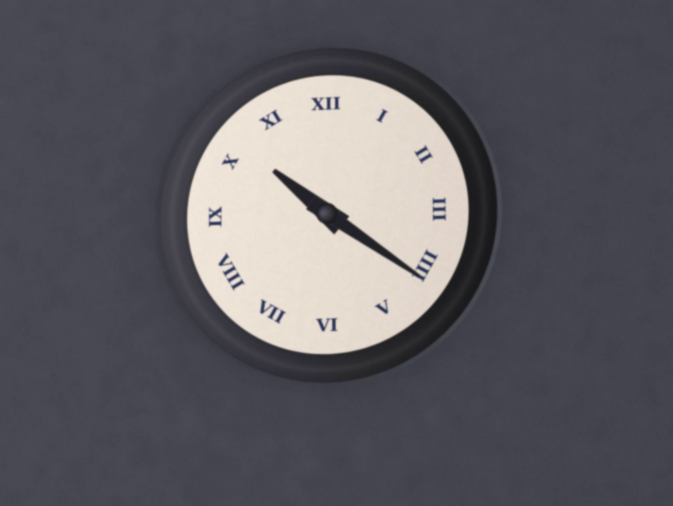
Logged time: 10,21
